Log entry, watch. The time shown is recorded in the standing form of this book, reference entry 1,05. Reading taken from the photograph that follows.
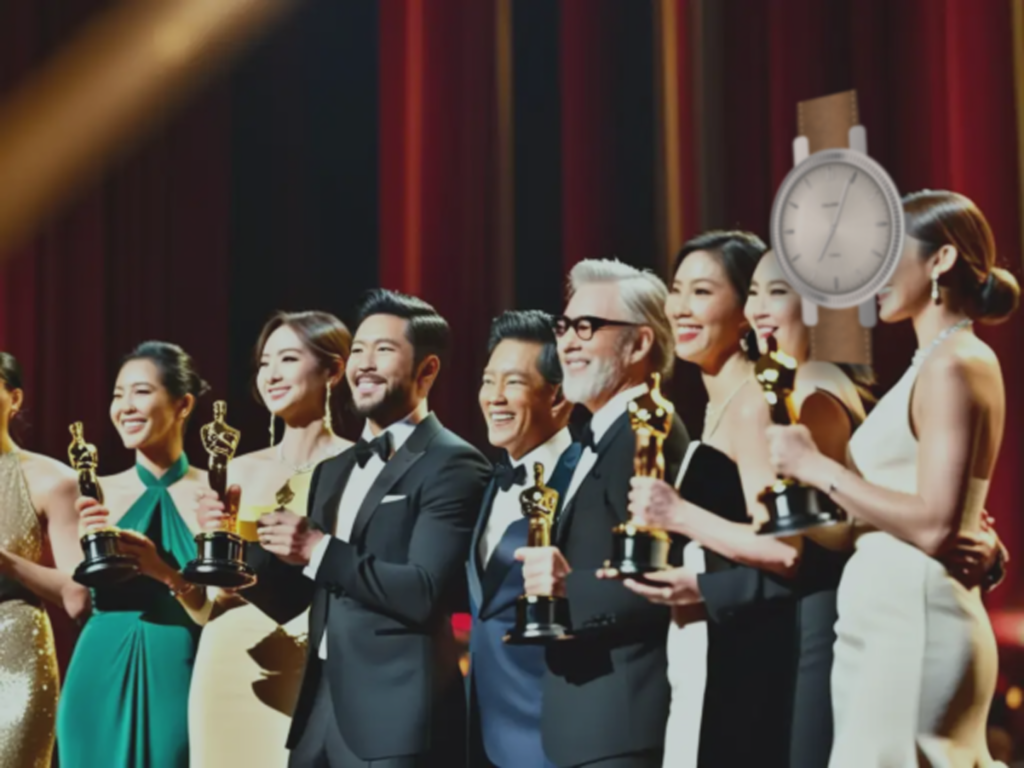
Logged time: 7,04
